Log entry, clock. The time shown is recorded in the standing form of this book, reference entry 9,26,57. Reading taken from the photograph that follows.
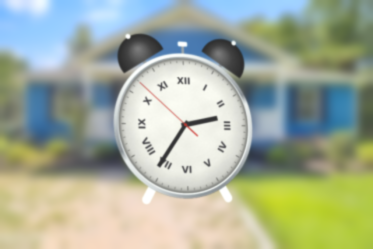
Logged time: 2,35,52
